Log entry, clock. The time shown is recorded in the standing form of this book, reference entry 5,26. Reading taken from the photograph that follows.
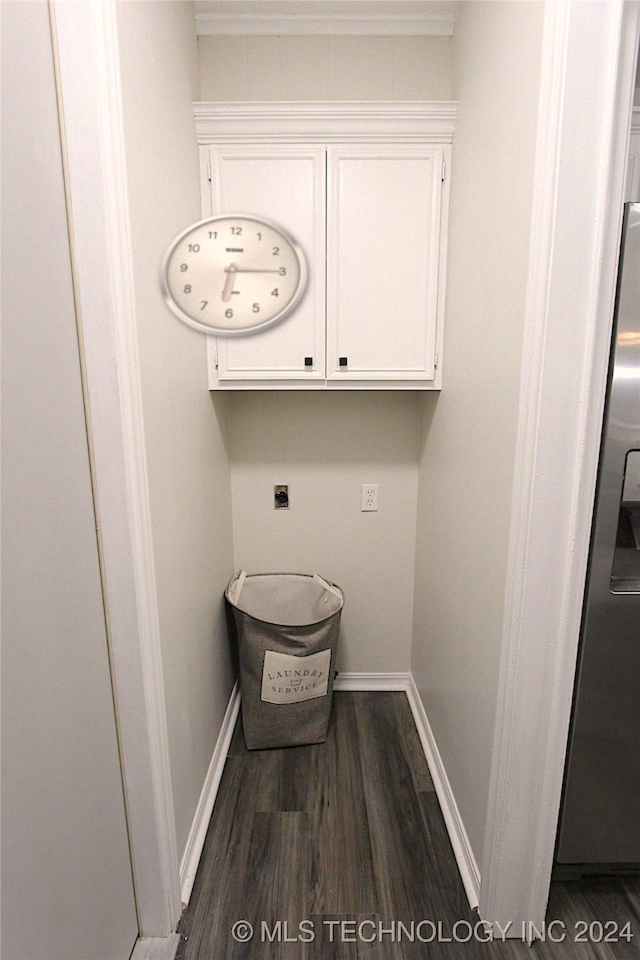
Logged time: 6,15
